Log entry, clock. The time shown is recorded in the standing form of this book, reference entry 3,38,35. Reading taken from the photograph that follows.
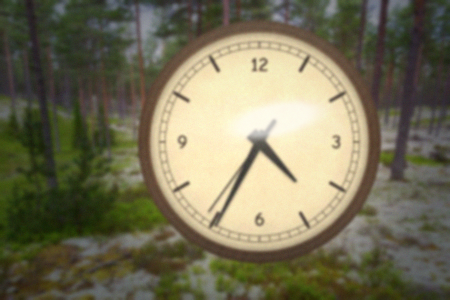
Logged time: 4,34,36
